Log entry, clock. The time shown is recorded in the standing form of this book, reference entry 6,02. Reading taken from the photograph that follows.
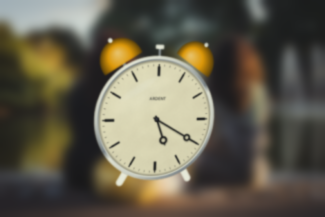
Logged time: 5,20
